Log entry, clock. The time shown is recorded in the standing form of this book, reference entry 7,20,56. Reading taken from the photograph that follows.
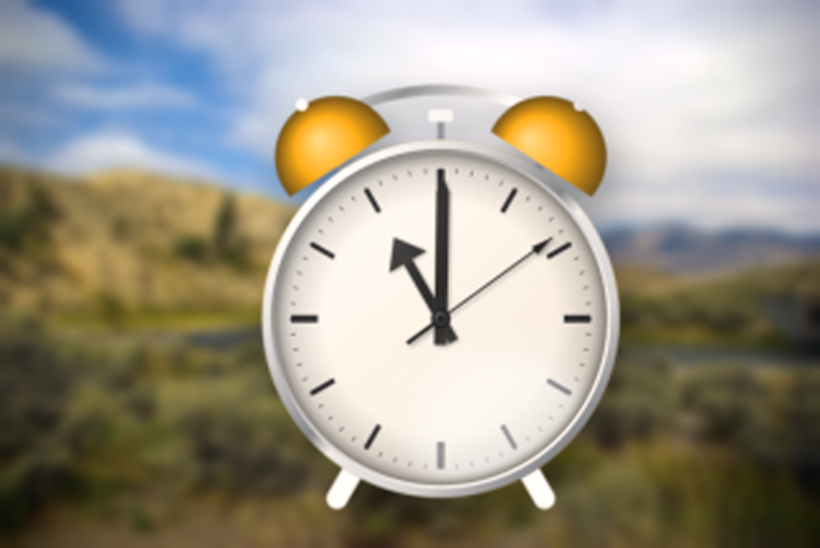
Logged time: 11,00,09
